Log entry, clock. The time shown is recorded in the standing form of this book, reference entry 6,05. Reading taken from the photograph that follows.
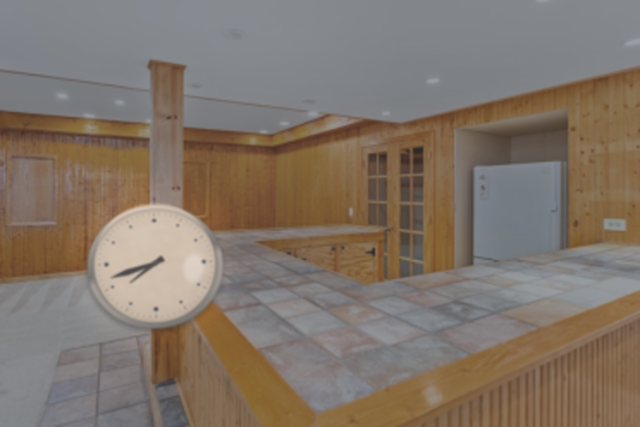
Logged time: 7,42
